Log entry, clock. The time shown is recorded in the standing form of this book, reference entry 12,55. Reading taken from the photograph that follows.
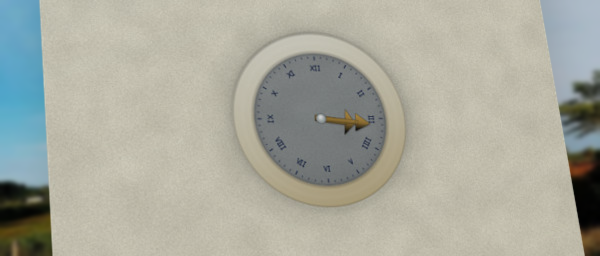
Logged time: 3,16
